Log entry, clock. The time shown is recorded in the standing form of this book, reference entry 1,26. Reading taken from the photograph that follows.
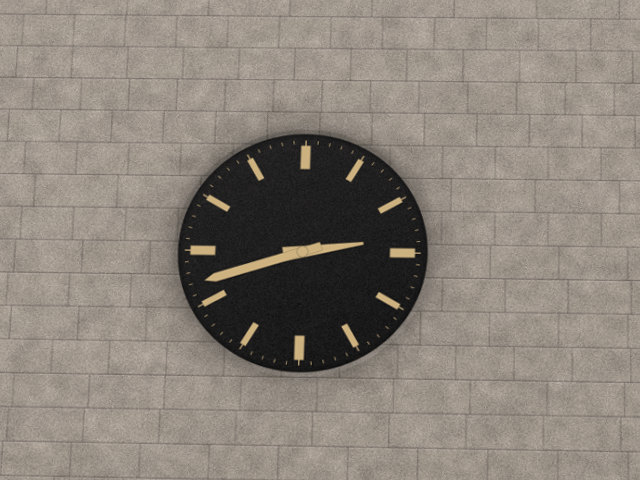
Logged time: 2,42
